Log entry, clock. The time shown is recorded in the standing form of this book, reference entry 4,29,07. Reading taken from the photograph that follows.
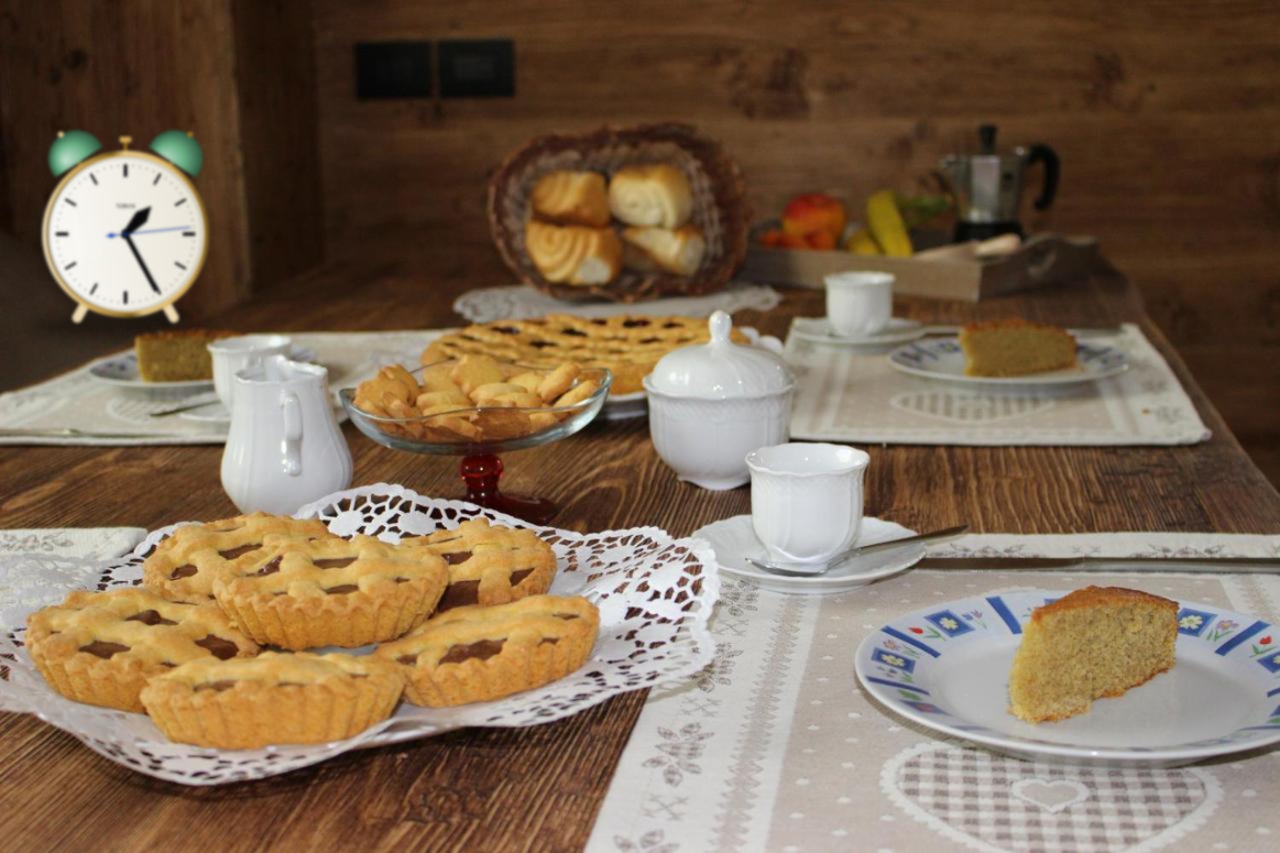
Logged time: 1,25,14
